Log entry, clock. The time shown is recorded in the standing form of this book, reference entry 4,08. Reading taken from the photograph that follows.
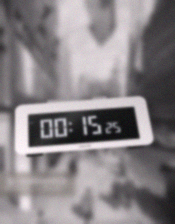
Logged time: 0,15
